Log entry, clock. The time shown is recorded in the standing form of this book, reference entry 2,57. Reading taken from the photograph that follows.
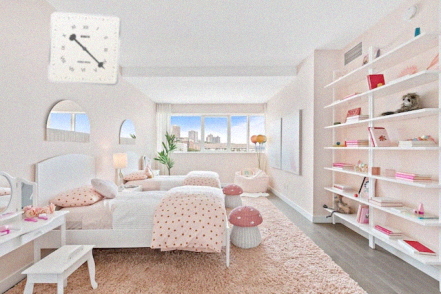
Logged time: 10,22
